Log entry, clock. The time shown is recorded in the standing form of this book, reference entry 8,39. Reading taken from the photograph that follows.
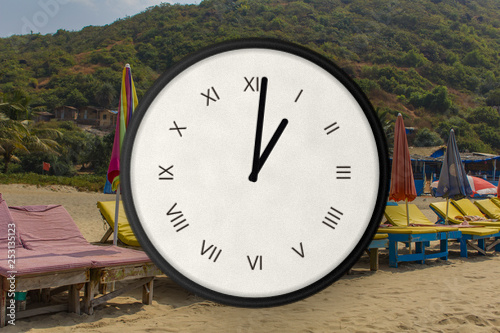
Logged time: 1,01
